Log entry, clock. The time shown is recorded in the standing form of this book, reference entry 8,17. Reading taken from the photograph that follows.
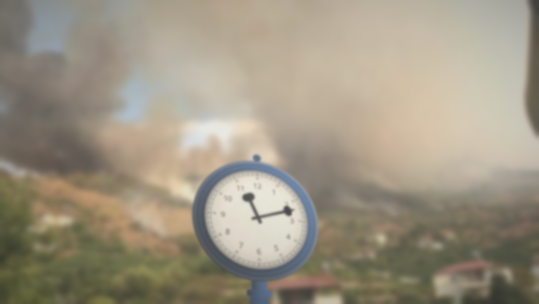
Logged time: 11,12
